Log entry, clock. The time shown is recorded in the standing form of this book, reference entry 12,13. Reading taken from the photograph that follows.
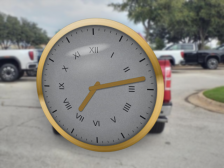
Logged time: 7,13
